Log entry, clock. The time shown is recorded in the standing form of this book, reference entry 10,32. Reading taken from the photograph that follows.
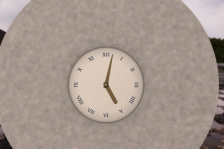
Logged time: 5,02
